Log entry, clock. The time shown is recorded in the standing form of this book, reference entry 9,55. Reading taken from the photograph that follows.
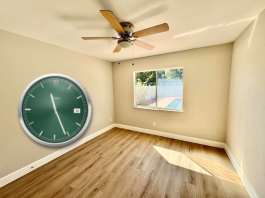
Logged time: 11,26
